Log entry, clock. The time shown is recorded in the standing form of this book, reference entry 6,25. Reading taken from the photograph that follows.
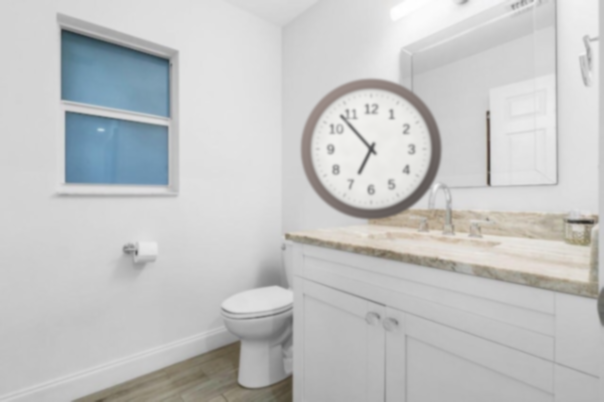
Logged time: 6,53
